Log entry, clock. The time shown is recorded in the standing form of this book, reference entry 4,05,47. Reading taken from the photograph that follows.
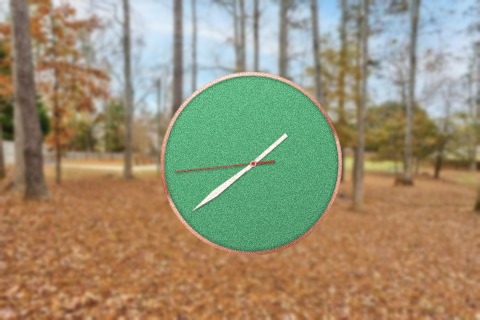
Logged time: 1,38,44
